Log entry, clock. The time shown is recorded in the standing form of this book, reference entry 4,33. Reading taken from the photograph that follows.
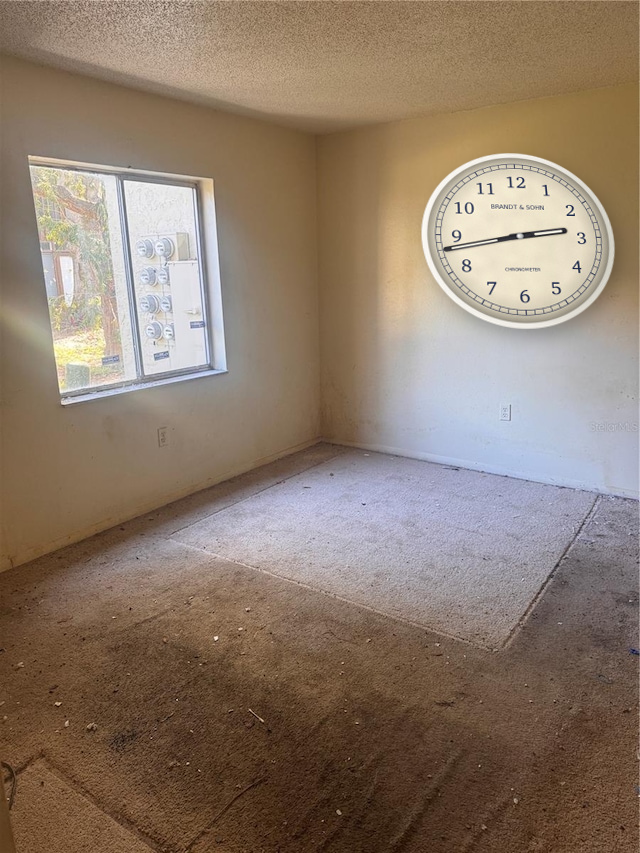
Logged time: 2,43
